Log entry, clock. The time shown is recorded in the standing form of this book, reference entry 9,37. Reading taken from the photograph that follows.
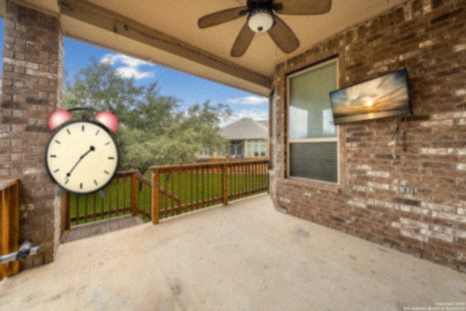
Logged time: 1,36
